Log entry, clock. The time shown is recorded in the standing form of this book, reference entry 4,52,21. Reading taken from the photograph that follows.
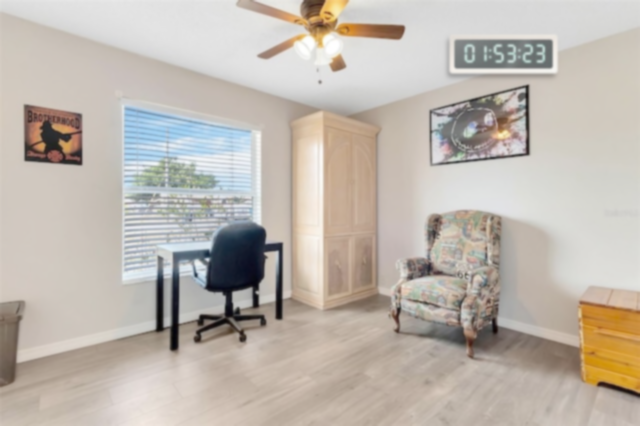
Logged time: 1,53,23
